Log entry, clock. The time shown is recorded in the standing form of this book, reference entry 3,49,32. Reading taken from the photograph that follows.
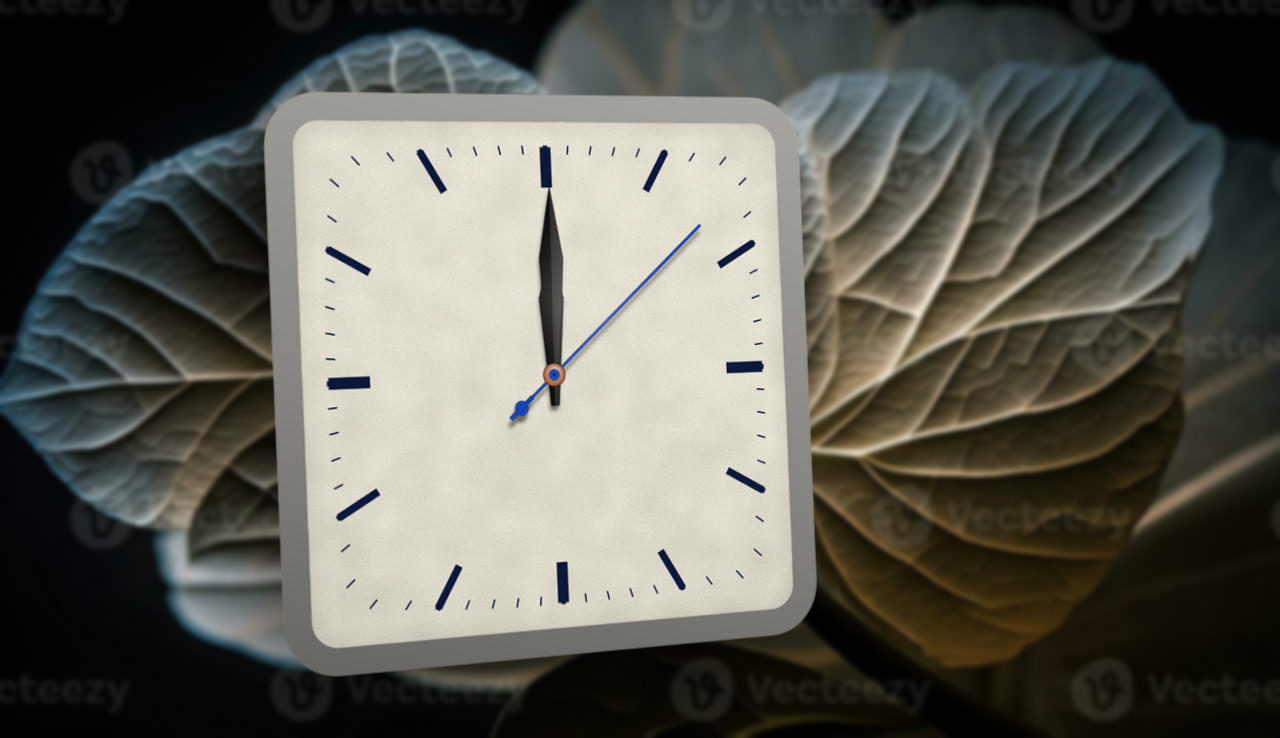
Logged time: 12,00,08
